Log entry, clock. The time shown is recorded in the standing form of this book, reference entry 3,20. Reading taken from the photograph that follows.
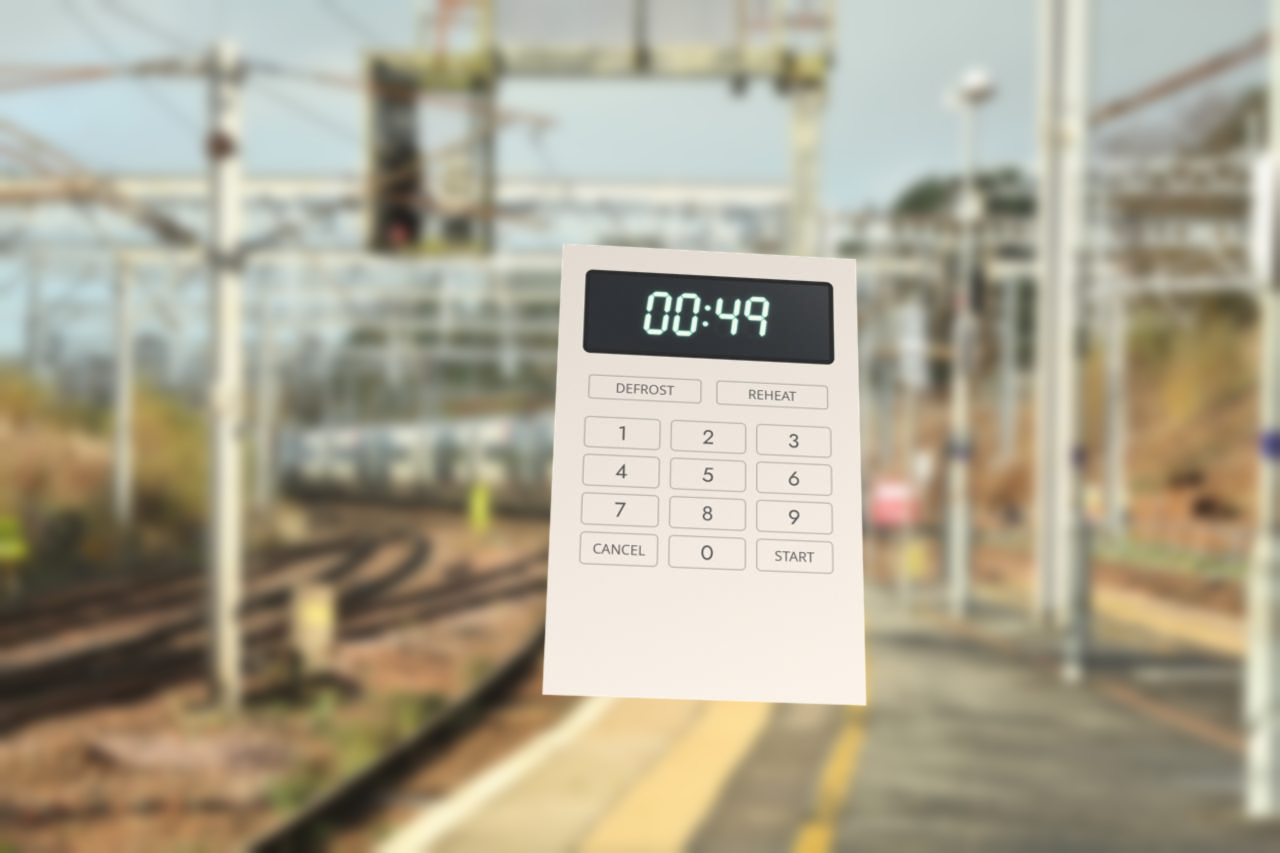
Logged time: 0,49
